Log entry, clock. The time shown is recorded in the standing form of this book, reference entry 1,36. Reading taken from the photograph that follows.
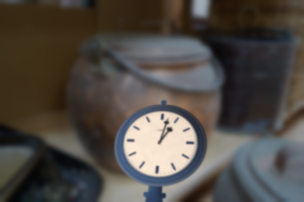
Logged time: 1,02
